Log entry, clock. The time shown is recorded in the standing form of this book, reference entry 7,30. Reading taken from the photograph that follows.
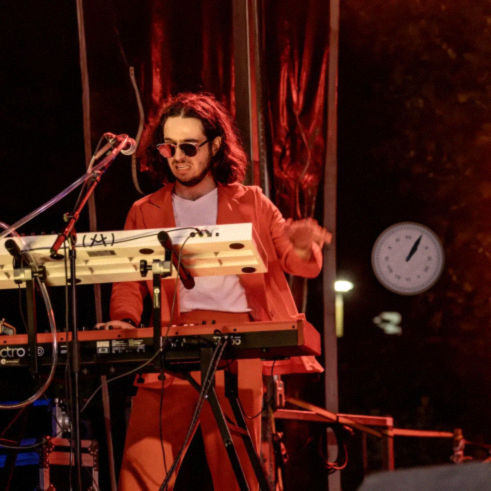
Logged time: 1,05
